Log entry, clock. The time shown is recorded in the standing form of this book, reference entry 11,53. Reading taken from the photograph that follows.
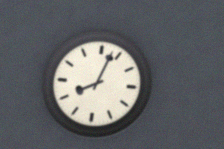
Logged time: 8,03
